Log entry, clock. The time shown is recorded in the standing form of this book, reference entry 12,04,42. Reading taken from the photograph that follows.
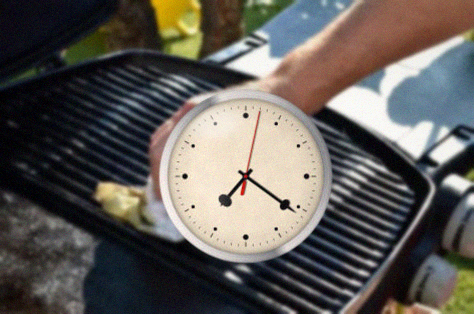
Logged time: 7,21,02
